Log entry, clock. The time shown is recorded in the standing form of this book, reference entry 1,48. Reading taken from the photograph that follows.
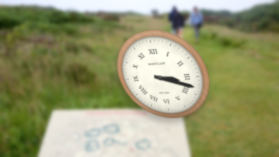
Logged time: 3,18
